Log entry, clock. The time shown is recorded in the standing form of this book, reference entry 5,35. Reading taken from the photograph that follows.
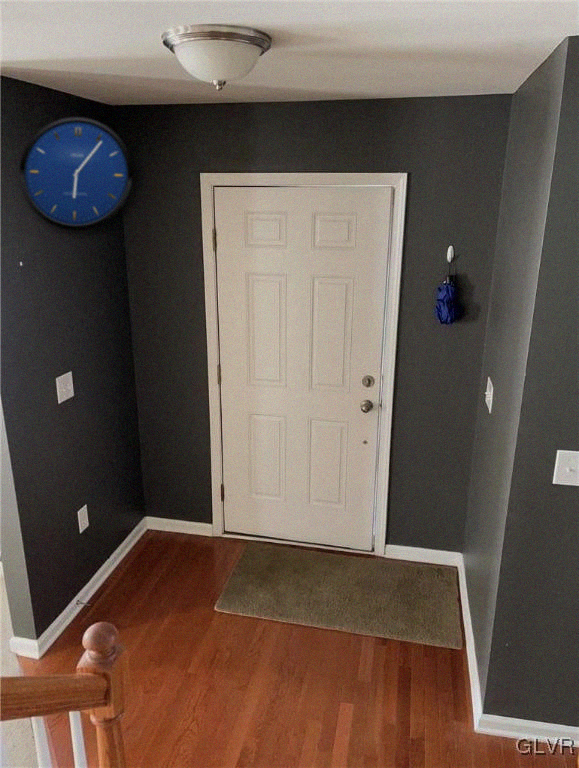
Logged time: 6,06
